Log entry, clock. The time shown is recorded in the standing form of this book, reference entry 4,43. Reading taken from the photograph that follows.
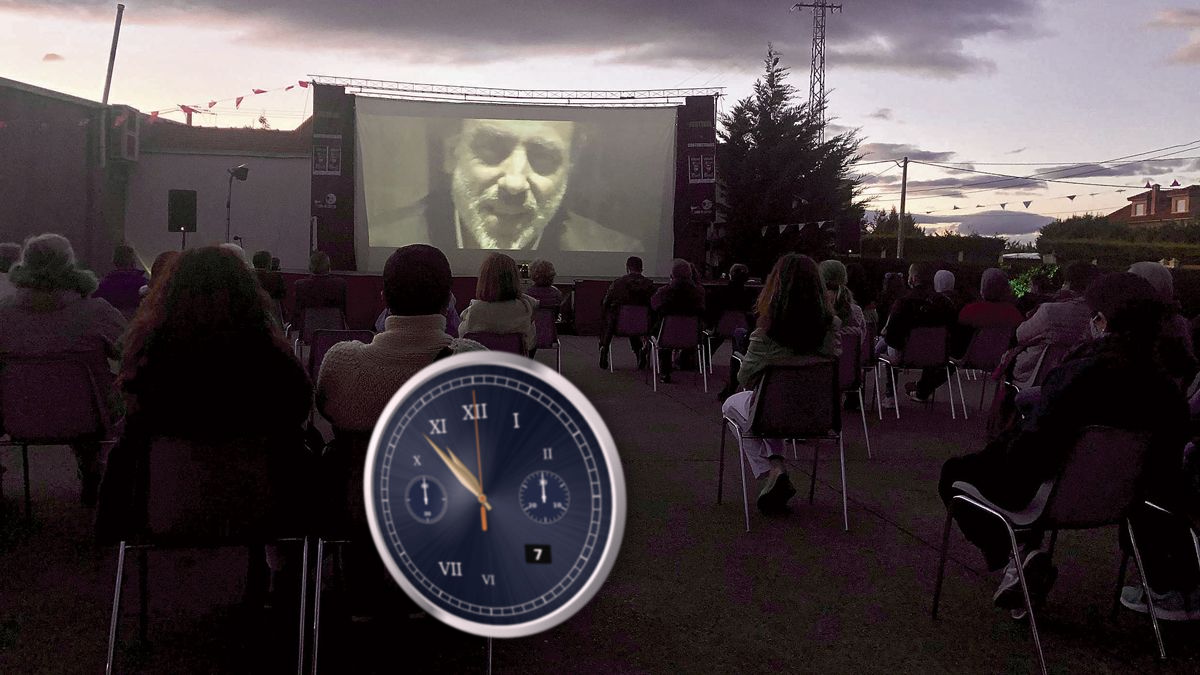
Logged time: 10,53
